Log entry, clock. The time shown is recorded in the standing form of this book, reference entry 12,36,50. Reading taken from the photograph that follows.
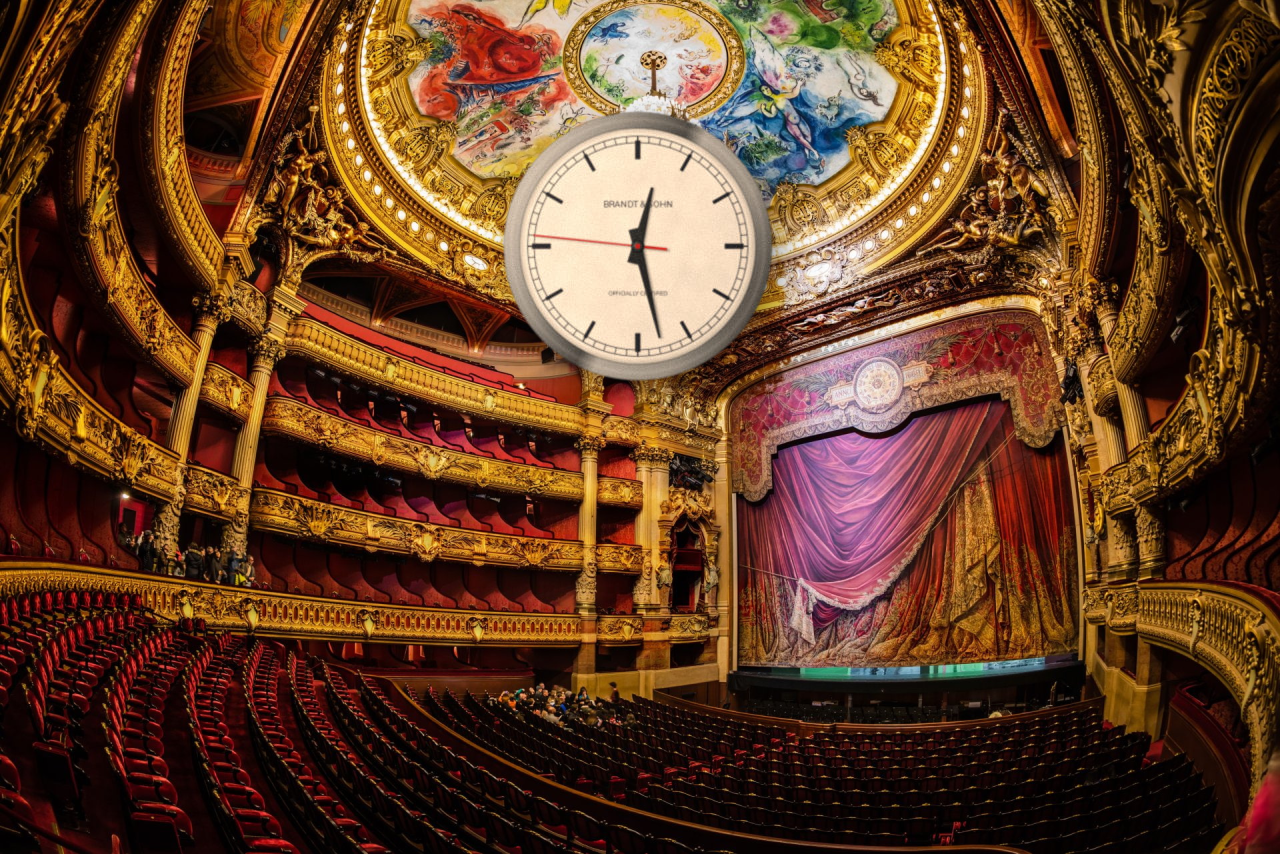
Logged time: 12,27,46
